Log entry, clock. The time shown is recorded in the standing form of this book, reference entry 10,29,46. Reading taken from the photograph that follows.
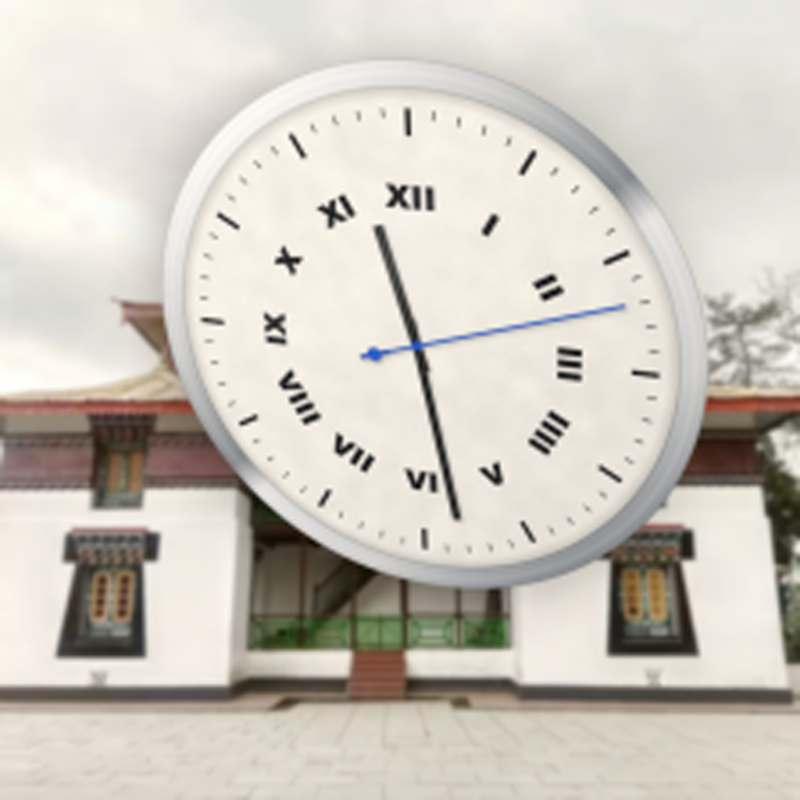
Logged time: 11,28,12
